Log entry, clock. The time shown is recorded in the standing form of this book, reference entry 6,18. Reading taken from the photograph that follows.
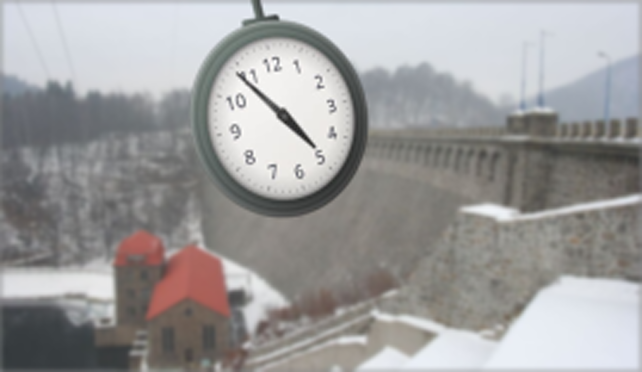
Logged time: 4,54
